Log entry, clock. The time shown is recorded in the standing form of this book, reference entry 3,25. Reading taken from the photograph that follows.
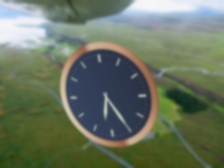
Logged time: 6,25
